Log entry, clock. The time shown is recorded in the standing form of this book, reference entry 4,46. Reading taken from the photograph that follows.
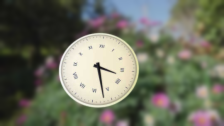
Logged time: 3,27
